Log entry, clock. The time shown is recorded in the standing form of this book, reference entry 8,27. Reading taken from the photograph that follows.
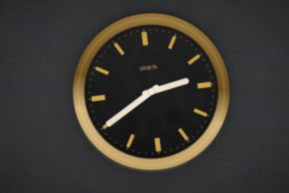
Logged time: 2,40
